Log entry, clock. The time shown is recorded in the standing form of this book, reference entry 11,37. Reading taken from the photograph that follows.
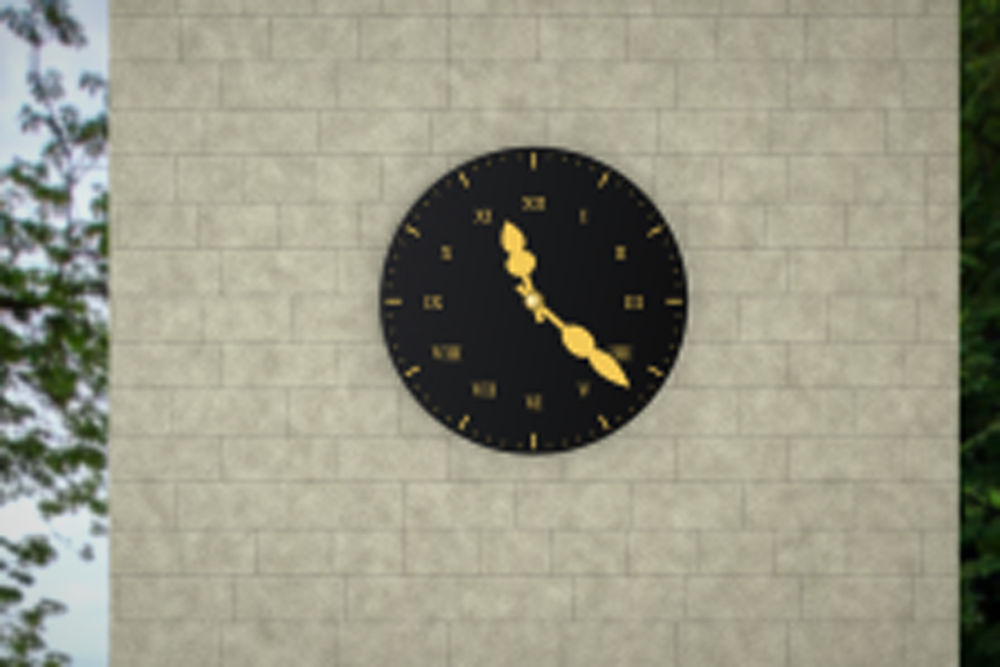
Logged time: 11,22
